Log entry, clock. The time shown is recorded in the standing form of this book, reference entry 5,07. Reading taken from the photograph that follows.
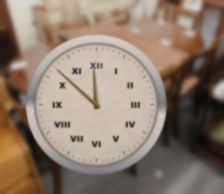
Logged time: 11,52
